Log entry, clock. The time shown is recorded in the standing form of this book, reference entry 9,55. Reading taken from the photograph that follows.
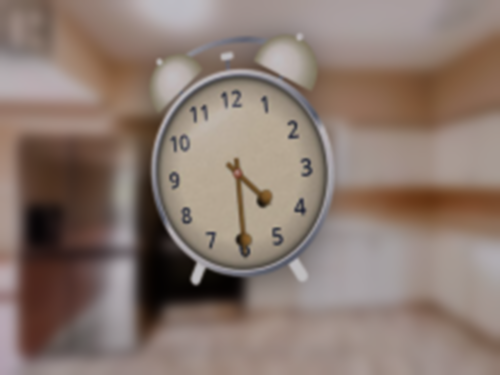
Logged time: 4,30
